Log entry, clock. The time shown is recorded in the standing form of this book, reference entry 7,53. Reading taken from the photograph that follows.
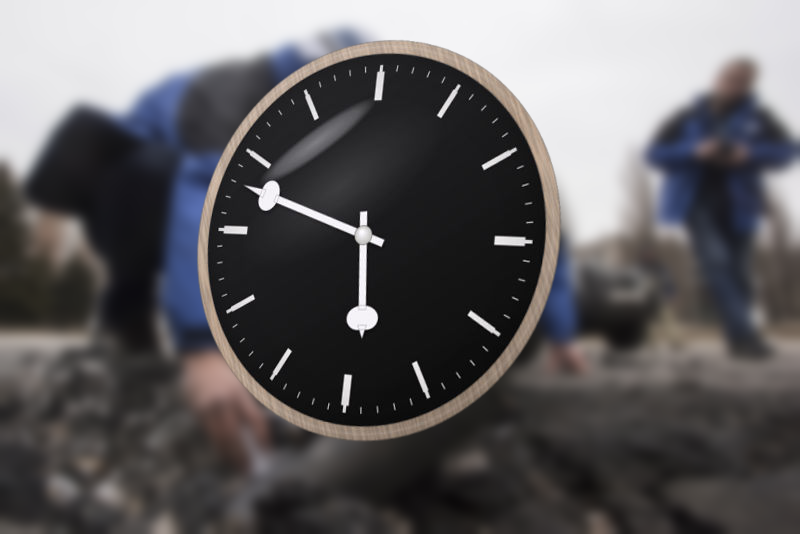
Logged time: 5,48
